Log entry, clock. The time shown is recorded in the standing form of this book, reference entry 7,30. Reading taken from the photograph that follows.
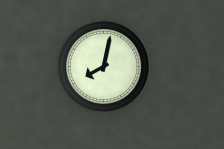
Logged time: 8,02
